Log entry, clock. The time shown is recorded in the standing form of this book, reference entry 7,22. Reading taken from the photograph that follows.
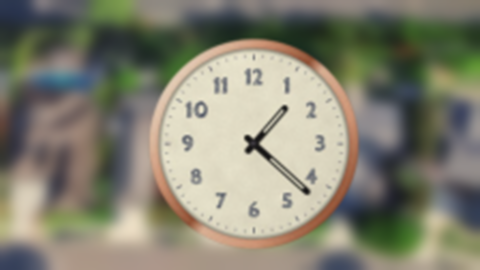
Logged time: 1,22
